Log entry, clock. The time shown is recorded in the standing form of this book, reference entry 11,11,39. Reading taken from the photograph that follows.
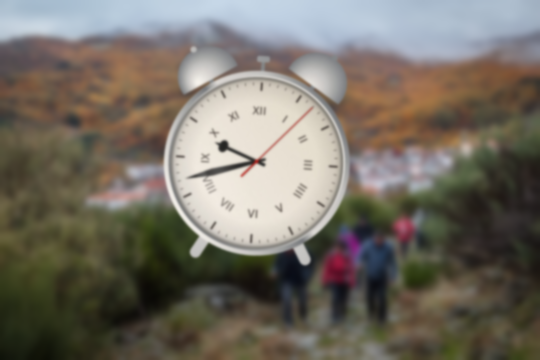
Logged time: 9,42,07
